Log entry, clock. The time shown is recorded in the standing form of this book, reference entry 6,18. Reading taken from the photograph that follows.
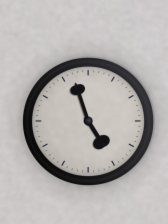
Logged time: 4,57
